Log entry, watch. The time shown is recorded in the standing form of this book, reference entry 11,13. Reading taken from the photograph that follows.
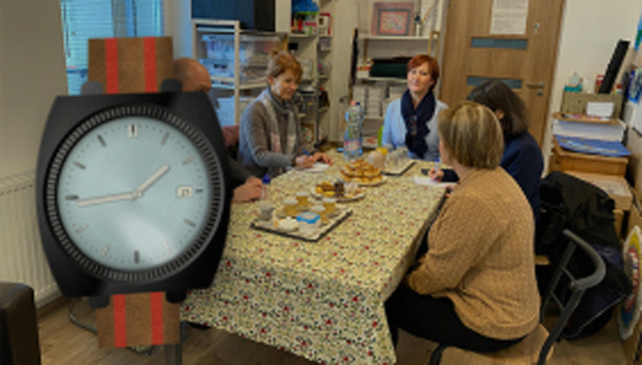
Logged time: 1,44
